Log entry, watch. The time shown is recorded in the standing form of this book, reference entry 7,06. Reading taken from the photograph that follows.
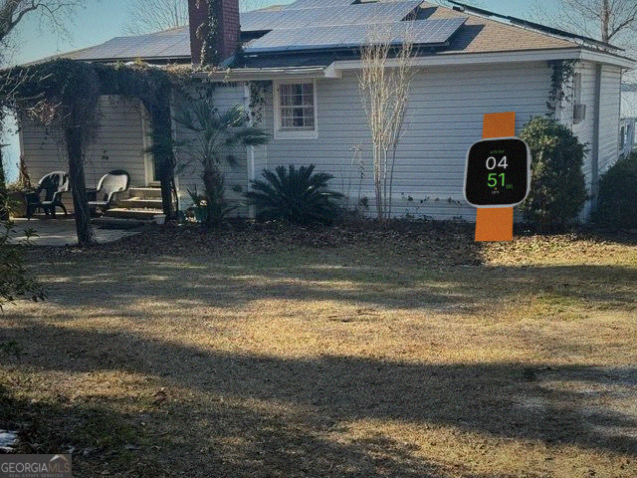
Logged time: 4,51
